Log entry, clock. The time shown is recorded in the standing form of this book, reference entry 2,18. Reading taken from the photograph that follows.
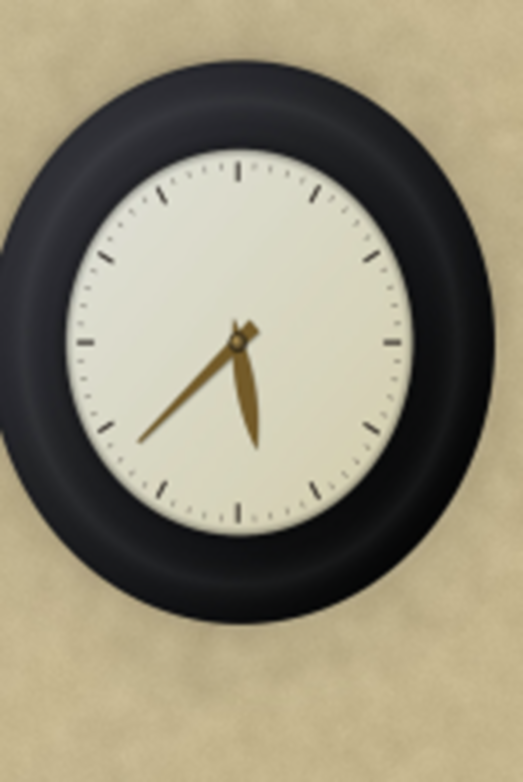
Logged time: 5,38
